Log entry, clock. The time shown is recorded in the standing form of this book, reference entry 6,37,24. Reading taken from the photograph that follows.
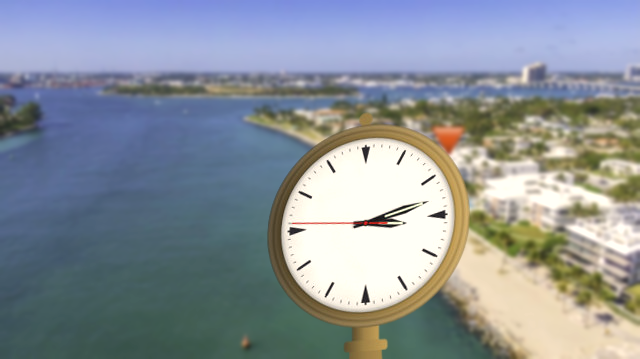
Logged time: 3,12,46
